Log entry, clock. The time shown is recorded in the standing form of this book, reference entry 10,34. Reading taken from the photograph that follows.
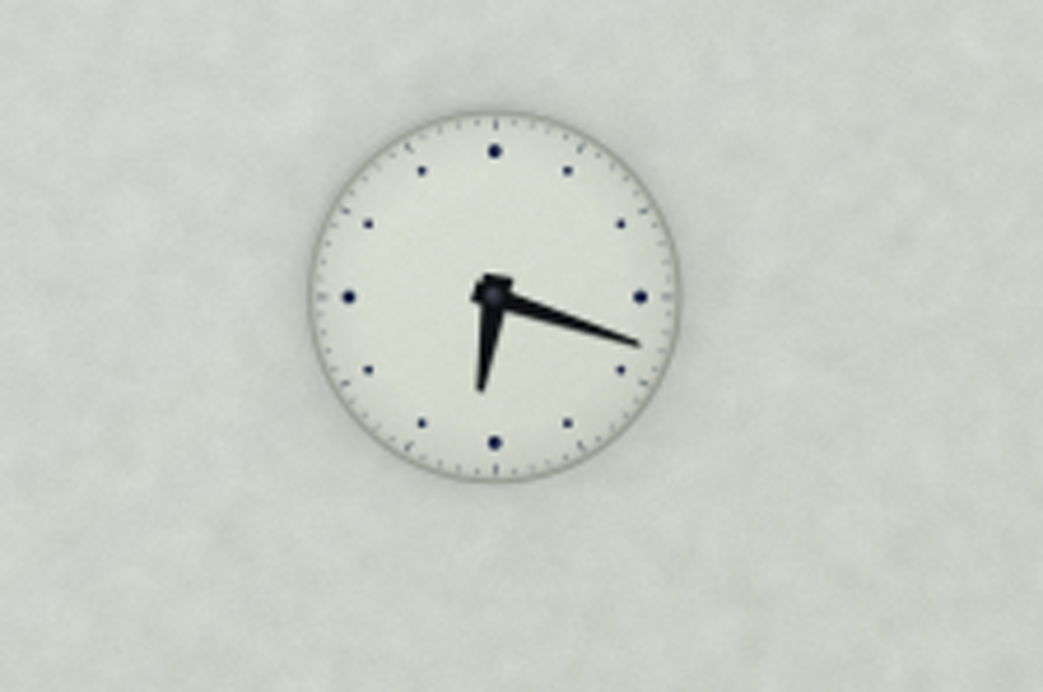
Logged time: 6,18
